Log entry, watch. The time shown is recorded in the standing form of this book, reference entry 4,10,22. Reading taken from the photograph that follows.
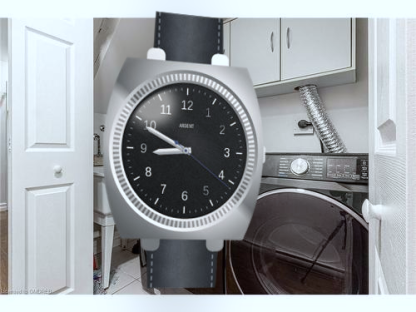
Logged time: 8,49,21
